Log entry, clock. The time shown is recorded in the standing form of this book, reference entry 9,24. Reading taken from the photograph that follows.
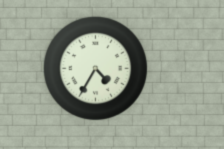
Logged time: 4,35
